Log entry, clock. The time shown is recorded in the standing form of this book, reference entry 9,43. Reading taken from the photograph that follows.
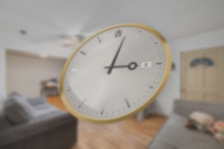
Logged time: 3,02
